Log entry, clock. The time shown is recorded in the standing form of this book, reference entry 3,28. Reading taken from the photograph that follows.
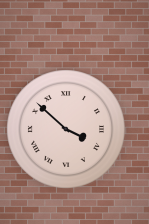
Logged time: 3,52
